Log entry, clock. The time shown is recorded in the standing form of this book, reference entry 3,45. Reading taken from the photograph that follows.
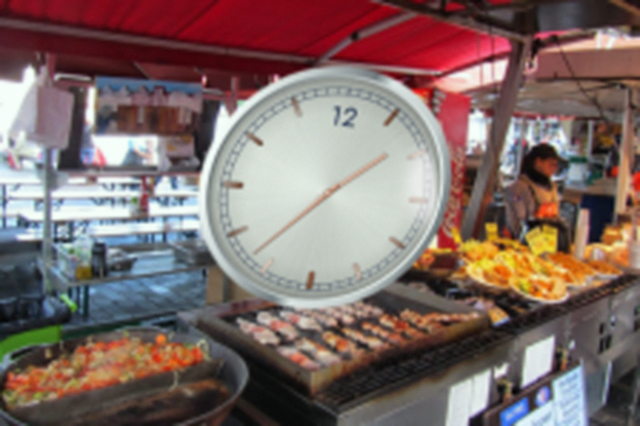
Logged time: 1,37
